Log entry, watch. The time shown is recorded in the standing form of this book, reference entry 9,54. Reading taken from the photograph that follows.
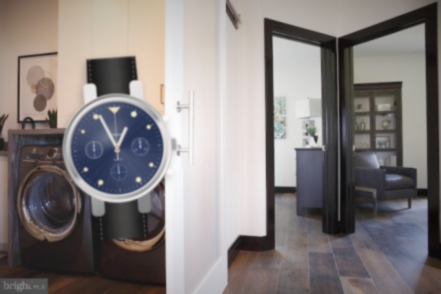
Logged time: 12,56
